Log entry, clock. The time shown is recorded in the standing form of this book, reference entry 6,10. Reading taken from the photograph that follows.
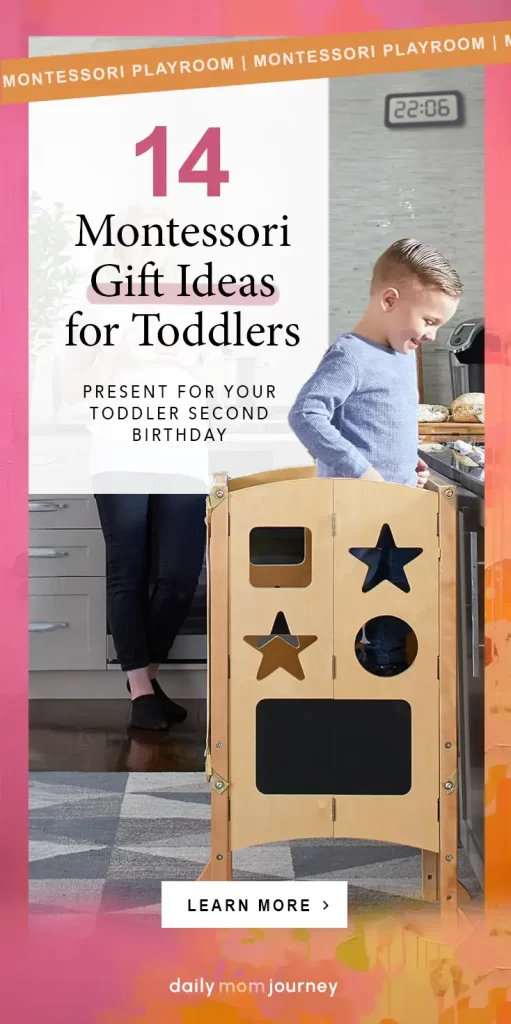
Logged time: 22,06
